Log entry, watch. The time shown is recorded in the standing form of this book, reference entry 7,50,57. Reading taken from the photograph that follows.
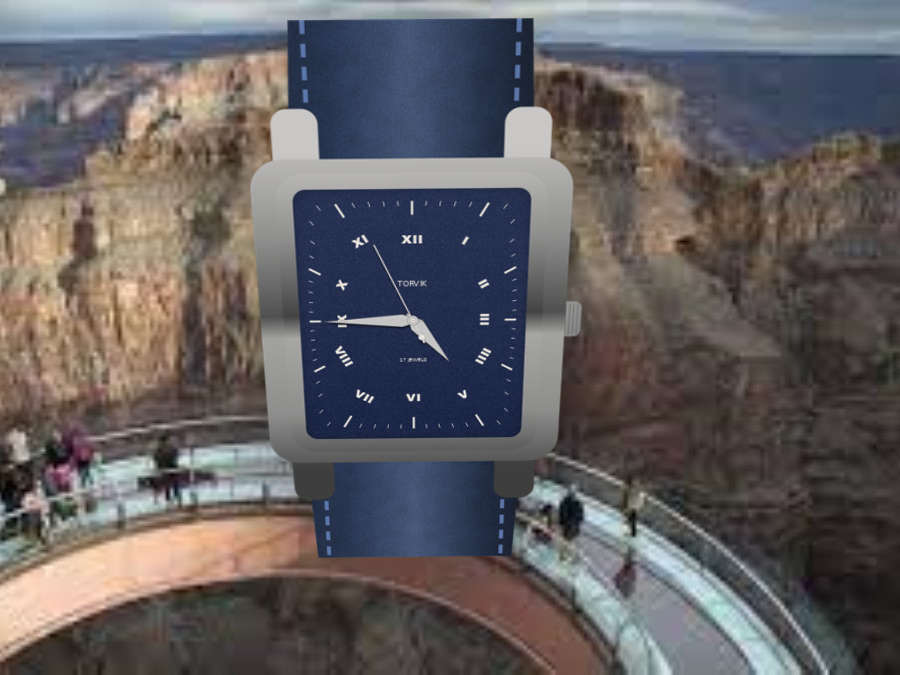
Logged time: 4,44,56
